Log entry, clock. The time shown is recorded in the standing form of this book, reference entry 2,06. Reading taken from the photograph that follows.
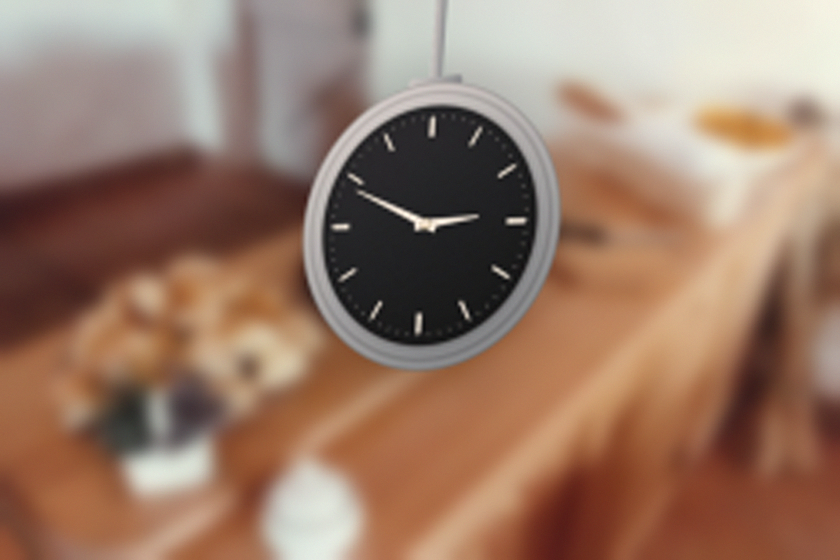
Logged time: 2,49
